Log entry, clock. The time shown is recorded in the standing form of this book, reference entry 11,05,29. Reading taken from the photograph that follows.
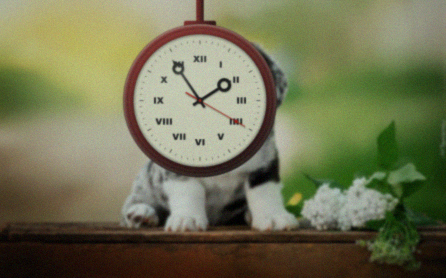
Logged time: 1,54,20
